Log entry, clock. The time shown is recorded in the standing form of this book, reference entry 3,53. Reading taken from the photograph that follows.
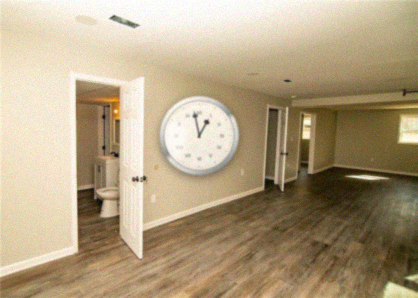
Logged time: 12,58
